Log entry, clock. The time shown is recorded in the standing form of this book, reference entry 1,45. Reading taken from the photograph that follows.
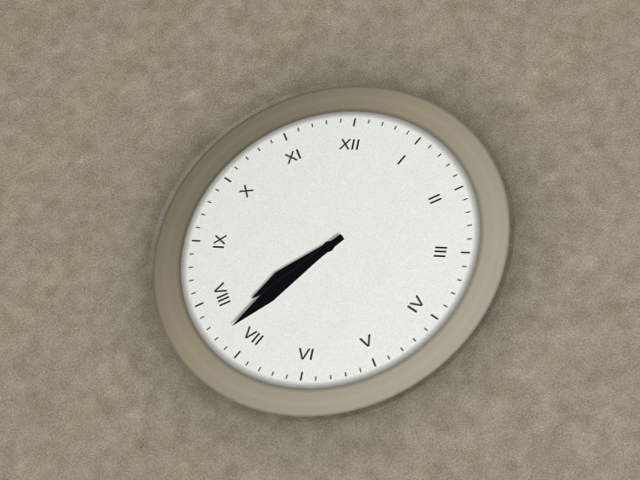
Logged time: 7,37
